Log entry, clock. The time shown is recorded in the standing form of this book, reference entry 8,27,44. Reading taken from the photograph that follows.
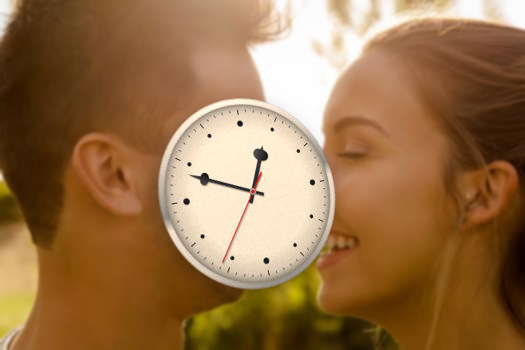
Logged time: 12,48,36
